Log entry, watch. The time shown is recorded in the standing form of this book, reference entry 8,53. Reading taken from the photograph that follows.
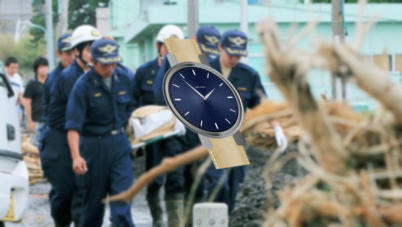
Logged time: 1,54
